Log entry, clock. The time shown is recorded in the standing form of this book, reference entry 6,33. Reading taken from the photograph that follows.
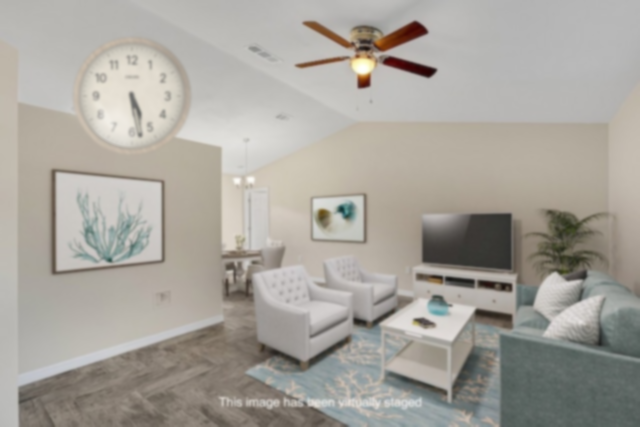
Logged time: 5,28
